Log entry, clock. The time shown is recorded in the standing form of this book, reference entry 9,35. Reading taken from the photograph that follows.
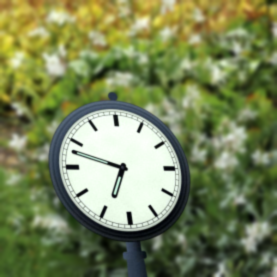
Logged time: 6,48
